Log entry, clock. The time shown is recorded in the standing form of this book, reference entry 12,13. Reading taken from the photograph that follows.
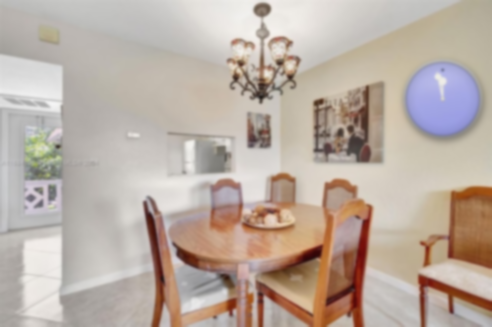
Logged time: 11,58
